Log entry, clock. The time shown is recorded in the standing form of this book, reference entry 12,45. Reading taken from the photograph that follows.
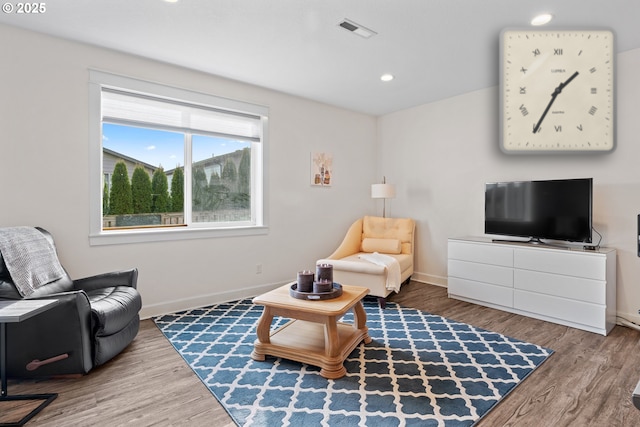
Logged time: 1,35
